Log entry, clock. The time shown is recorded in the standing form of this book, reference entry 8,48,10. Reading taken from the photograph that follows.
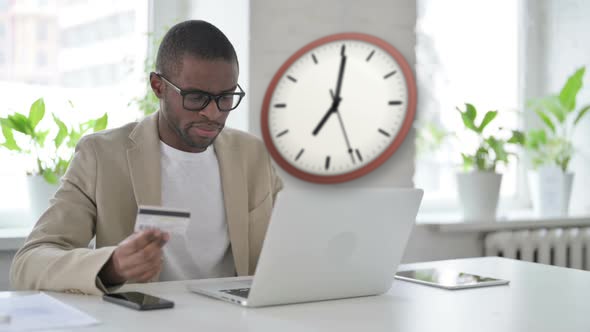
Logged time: 7,00,26
